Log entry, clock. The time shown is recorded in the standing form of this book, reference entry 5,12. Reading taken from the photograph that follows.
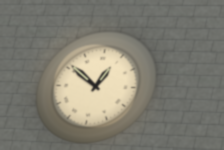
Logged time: 12,51
